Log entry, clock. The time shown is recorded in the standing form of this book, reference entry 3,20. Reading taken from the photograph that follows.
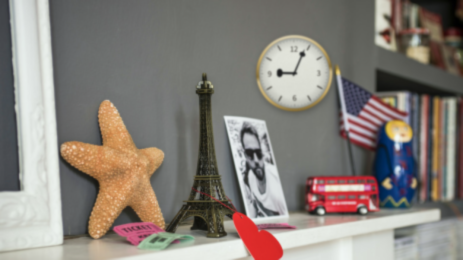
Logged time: 9,04
